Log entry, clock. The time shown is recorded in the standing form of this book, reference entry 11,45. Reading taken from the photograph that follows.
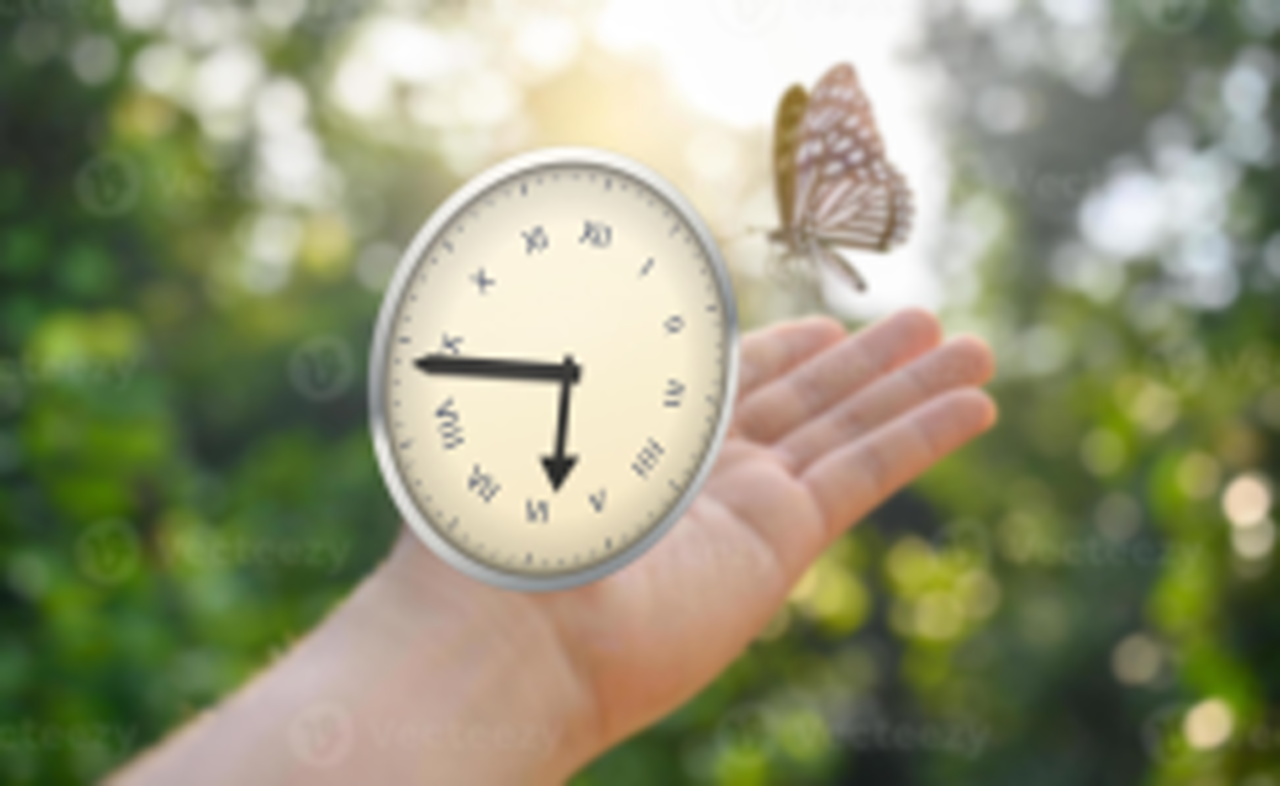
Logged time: 5,44
